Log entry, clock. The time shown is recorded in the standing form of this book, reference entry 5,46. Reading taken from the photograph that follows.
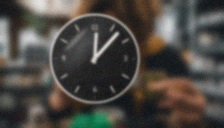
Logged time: 12,07
